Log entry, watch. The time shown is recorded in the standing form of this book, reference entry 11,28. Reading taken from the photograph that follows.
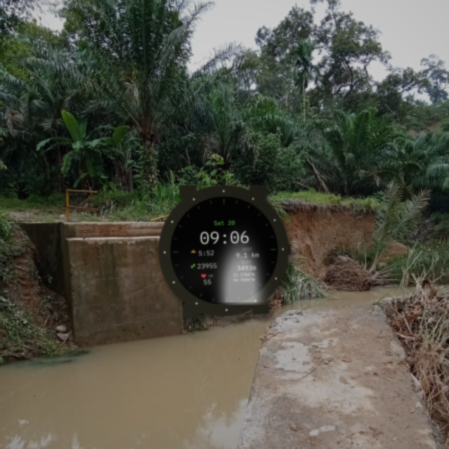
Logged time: 9,06
